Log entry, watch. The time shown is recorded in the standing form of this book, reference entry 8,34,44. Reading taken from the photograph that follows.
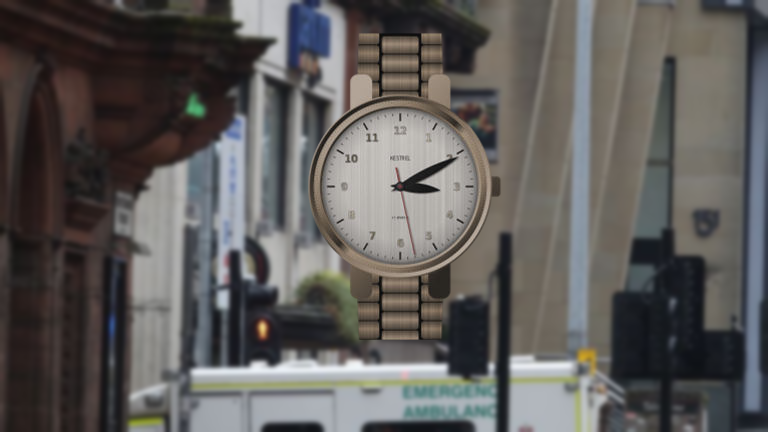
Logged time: 3,10,28
